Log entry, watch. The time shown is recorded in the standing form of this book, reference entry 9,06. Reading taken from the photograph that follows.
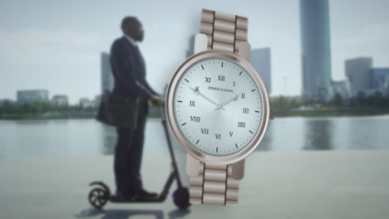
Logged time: 1,49
